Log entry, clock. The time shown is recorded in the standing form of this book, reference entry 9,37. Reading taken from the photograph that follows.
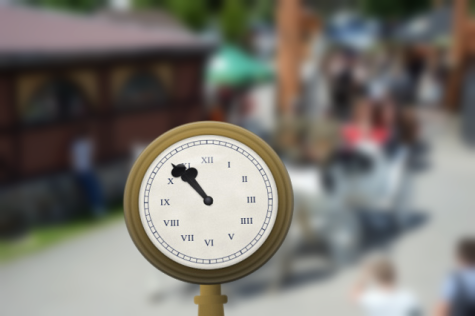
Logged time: 10,53
